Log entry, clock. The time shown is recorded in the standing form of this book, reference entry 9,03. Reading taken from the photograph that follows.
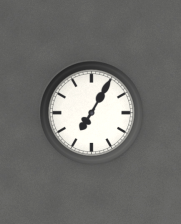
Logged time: 7,05
